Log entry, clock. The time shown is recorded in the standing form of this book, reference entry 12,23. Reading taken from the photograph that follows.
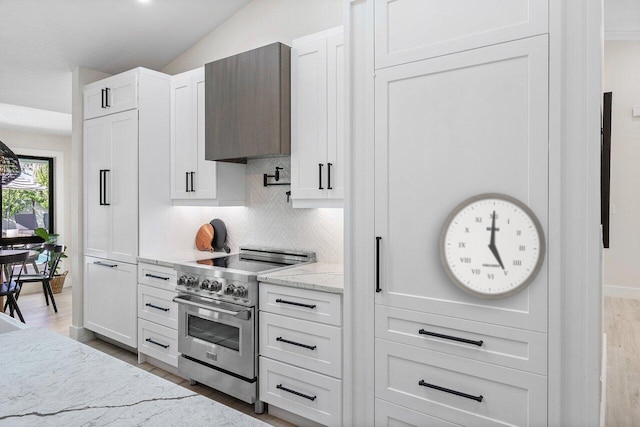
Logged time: 5,00
